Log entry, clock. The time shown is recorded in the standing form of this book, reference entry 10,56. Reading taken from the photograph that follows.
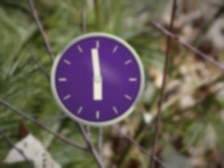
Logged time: 5,59
